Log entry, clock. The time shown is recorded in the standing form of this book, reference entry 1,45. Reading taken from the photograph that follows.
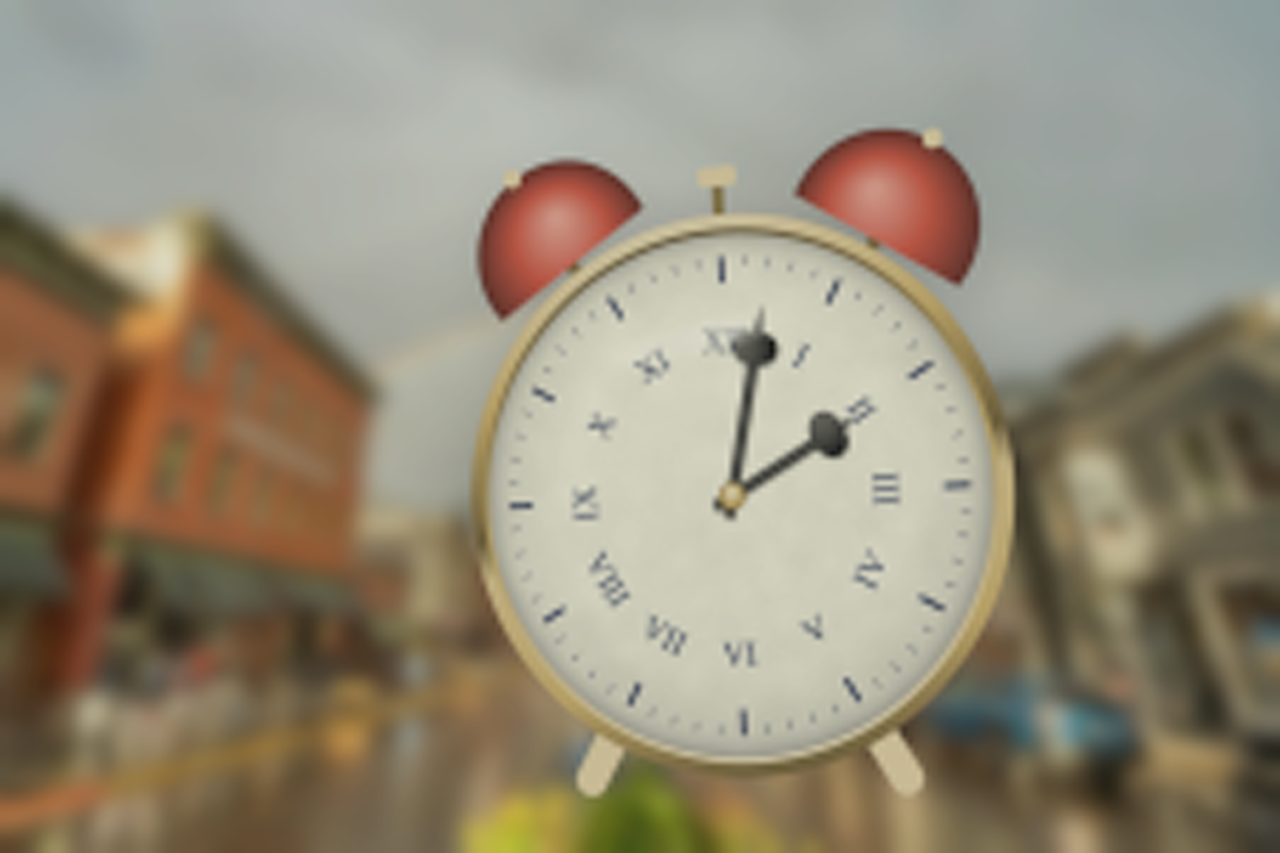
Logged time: 2,02
